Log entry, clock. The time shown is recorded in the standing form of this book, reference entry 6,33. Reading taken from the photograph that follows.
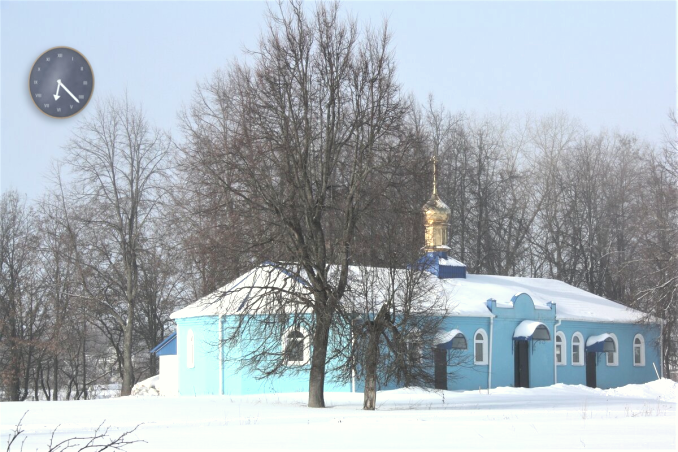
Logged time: 6,22
